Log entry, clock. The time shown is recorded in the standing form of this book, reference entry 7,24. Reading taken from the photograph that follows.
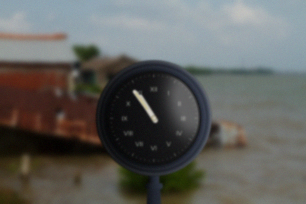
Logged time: 10,54
